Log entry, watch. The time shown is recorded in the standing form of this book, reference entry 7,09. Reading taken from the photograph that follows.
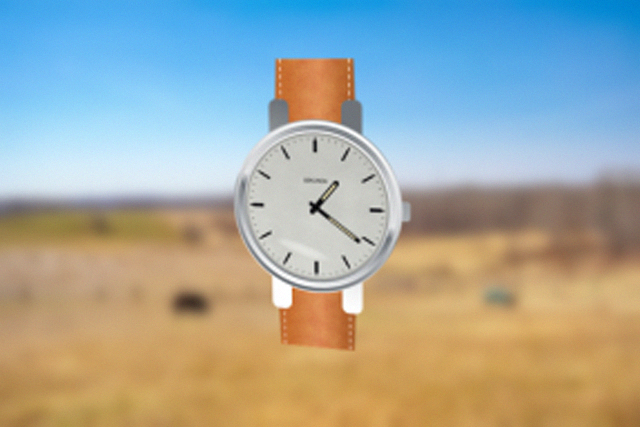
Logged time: 1,21
